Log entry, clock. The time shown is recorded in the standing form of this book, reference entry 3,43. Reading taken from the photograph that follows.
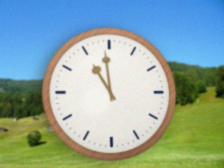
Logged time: 10,59
